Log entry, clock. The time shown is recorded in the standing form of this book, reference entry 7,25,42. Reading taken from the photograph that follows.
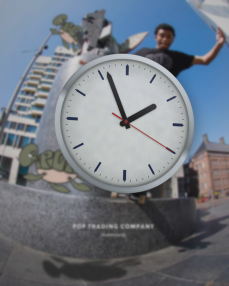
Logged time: 1,56,20
